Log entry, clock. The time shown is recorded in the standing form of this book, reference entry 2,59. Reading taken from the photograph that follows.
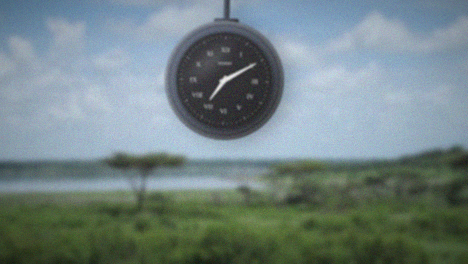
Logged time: 7,10
